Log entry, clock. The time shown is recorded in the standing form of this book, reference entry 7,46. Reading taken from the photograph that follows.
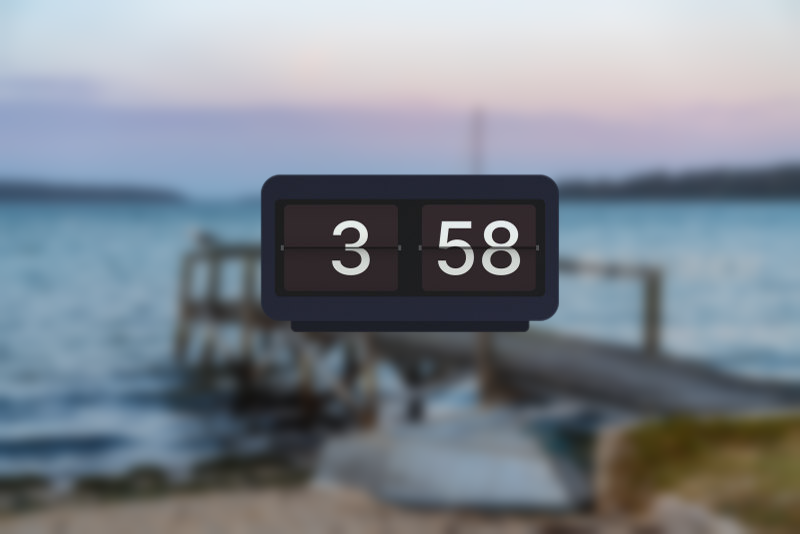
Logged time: 3,58
